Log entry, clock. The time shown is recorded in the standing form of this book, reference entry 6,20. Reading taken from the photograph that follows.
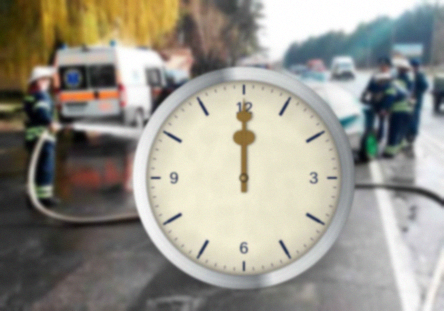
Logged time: 12,00
